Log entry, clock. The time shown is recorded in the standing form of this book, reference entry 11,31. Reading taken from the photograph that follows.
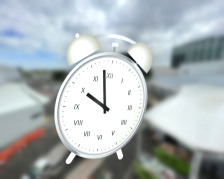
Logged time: 9,58
